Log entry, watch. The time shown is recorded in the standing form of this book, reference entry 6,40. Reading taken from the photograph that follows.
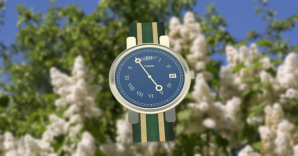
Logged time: 4,55
